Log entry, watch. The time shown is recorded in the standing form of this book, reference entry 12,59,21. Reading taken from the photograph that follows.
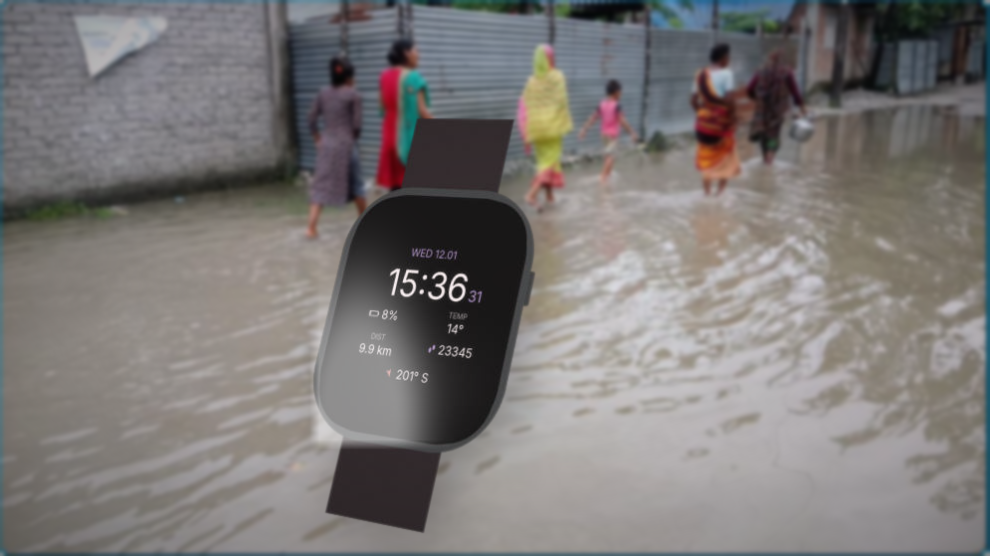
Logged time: 15,36,31
